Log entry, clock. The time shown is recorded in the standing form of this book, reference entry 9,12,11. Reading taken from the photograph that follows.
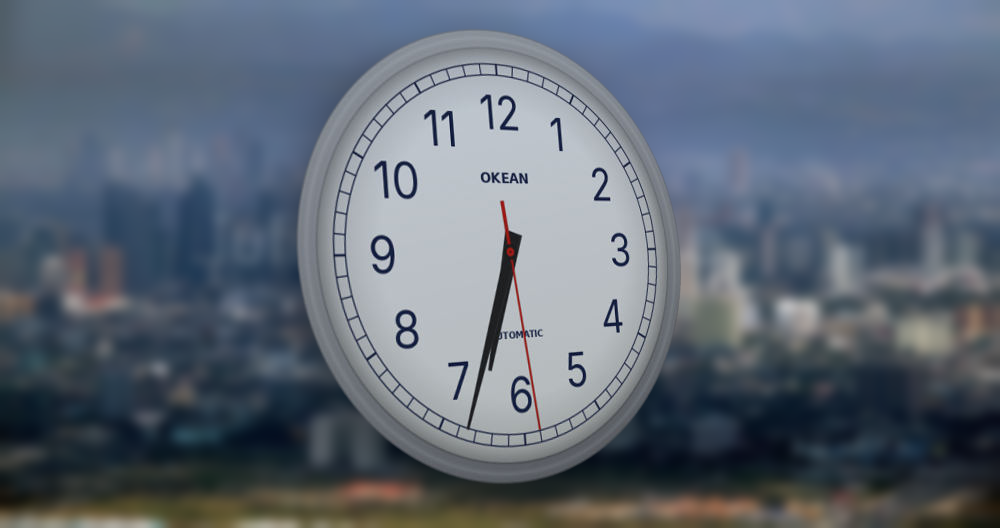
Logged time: 6,33,29
